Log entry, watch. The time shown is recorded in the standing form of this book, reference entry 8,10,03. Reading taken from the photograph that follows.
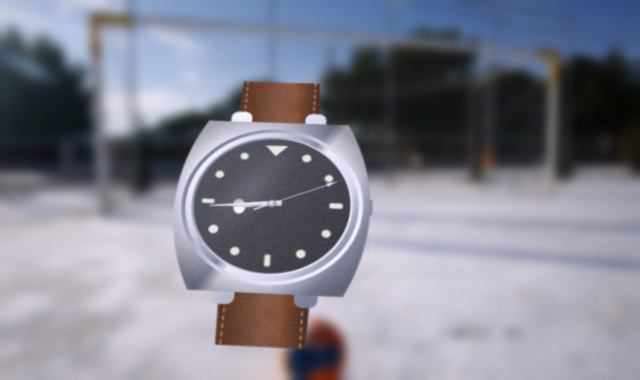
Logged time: 8,44,11
